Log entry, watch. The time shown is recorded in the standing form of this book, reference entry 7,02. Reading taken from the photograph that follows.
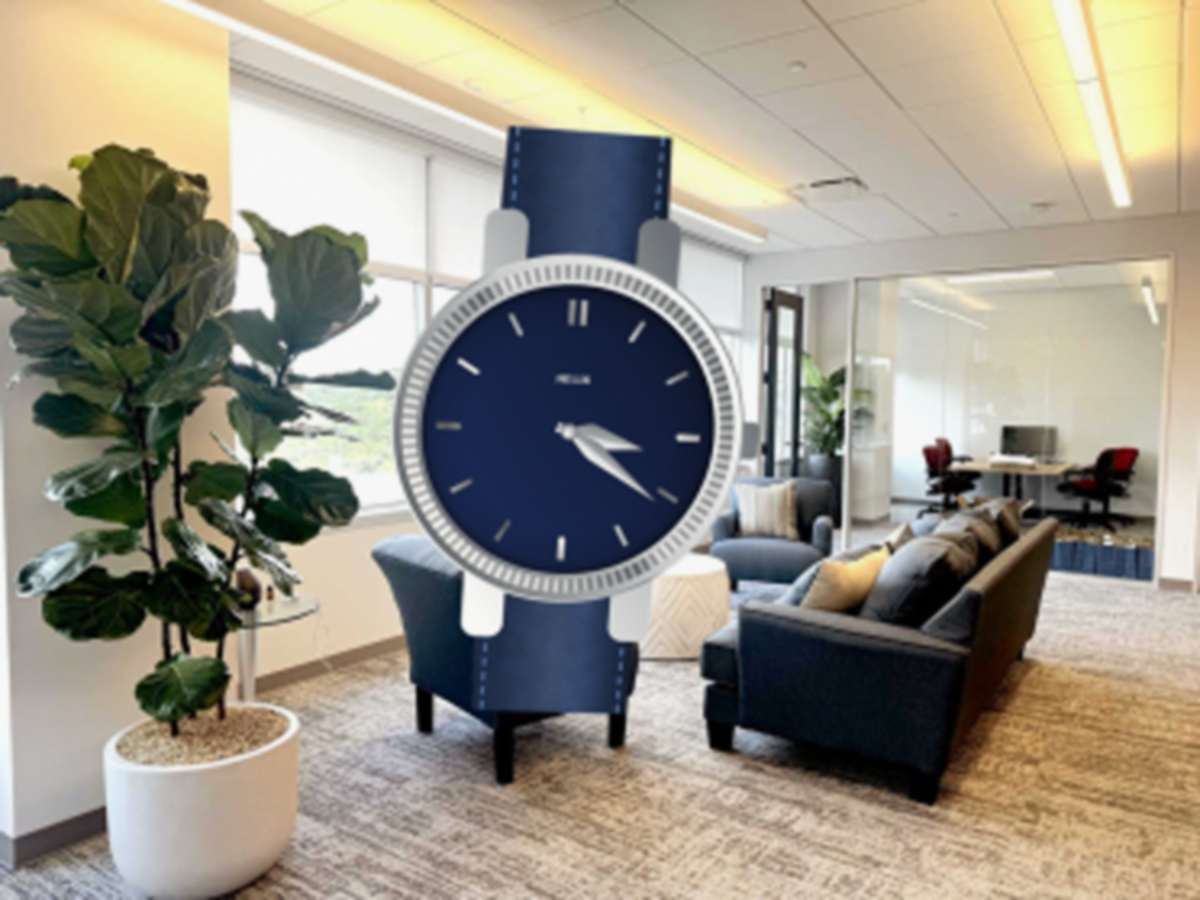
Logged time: 3,21
